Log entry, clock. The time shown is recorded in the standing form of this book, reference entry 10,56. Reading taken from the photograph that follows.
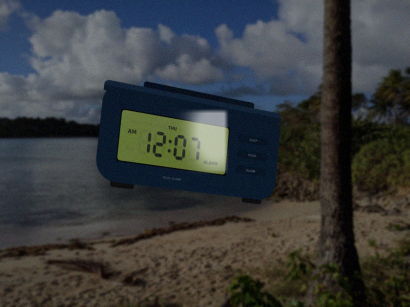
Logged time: 12,07
